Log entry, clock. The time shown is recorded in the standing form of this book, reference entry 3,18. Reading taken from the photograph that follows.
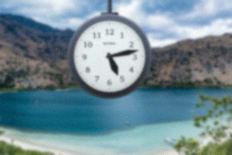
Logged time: 5,13
